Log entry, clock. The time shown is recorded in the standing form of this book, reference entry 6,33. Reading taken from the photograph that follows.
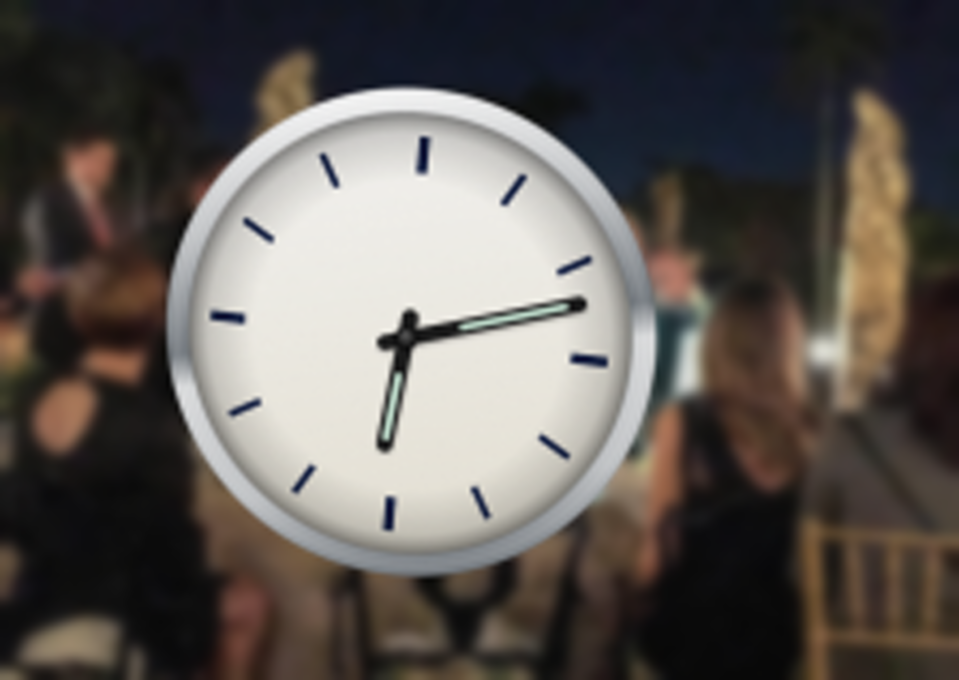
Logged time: 6,12
